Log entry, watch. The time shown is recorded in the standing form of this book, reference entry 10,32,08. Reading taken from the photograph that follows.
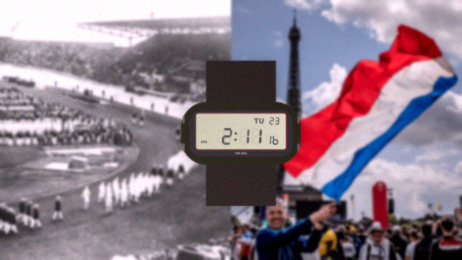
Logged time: 2,11,16
